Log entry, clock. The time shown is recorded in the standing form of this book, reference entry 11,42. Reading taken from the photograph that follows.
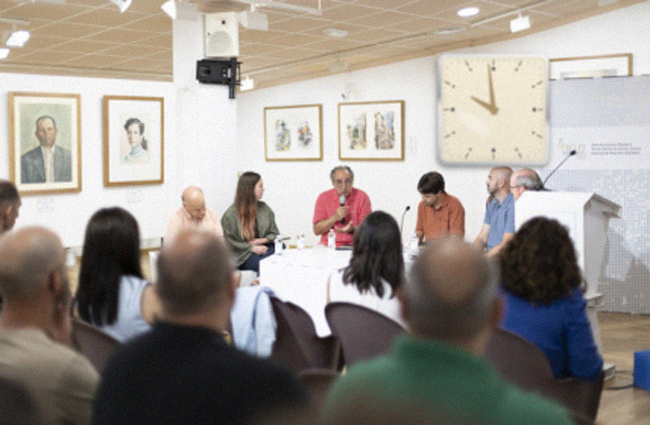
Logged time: 9,59
